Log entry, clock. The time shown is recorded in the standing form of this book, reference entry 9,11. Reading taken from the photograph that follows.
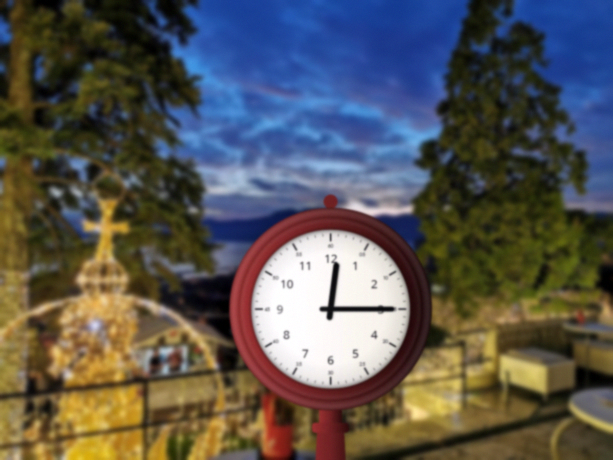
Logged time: 12,15
